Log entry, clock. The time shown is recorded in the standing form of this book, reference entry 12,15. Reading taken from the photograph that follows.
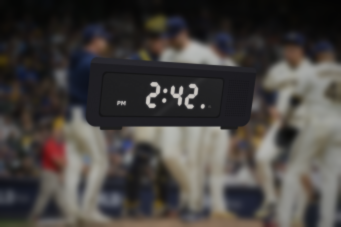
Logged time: 2,42
